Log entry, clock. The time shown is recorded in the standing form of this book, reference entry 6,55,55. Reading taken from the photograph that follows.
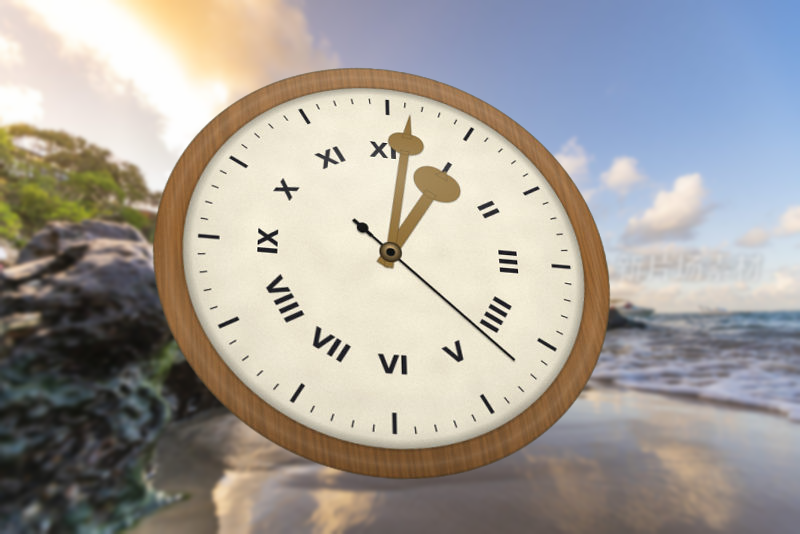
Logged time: 1,01,22
